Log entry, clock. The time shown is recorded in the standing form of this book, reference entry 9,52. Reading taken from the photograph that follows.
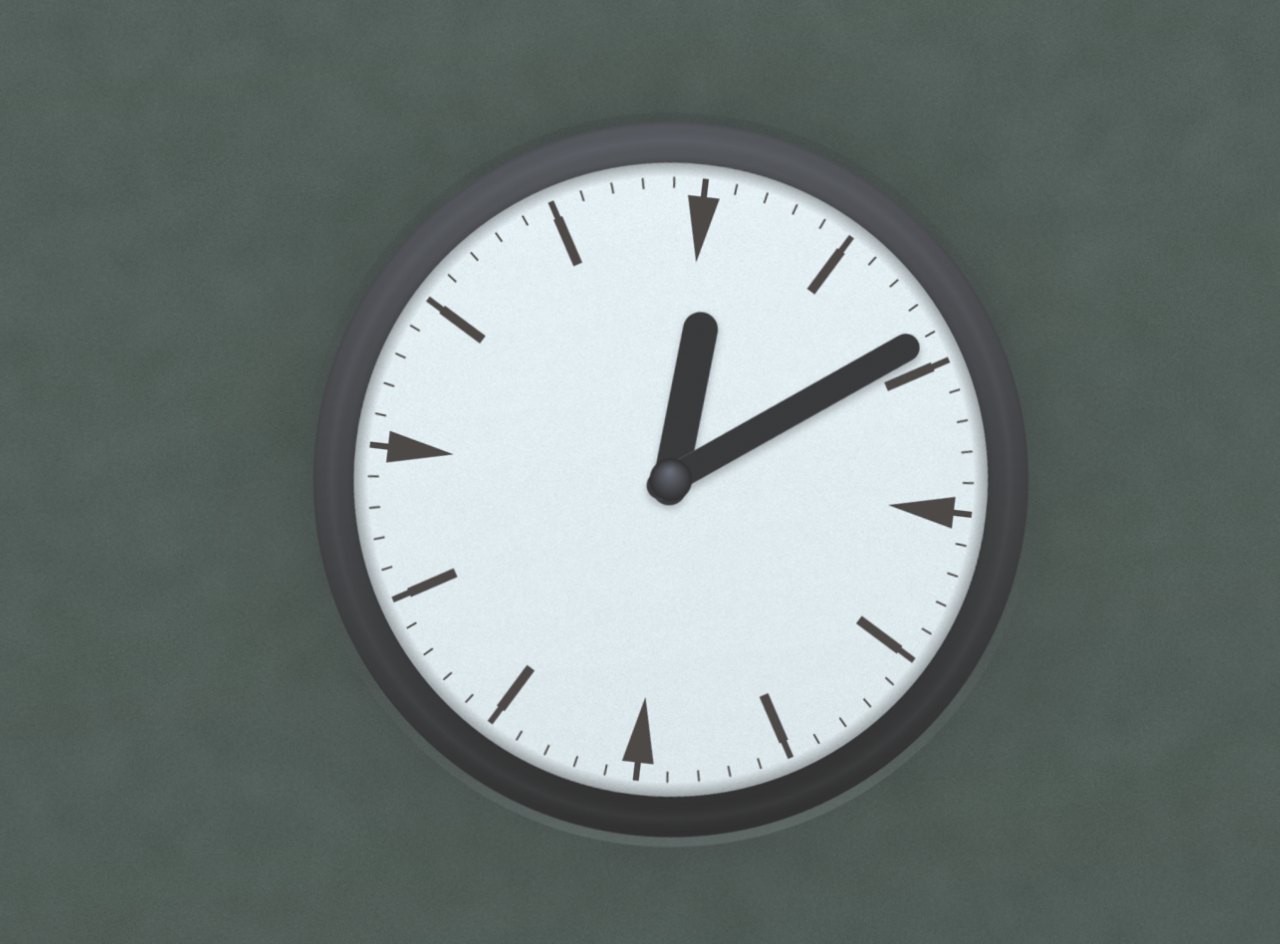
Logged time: 12,09
